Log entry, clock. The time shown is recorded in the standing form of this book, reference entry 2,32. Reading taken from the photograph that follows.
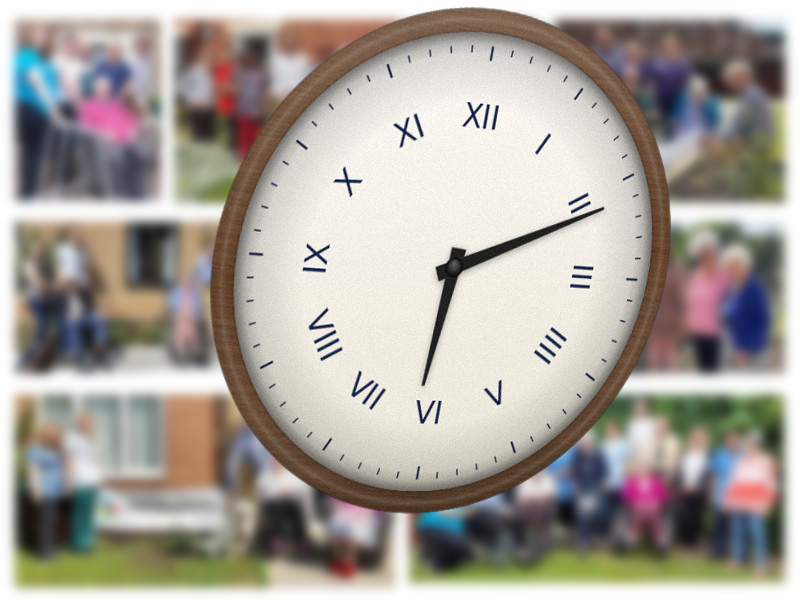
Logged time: 6,11
